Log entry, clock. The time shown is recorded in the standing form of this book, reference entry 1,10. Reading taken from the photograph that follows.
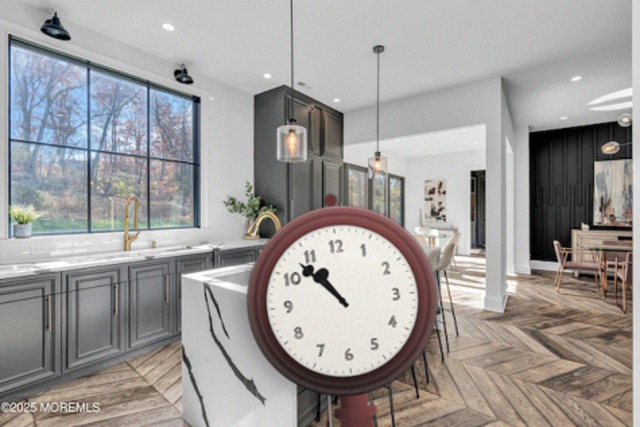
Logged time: 10,53
